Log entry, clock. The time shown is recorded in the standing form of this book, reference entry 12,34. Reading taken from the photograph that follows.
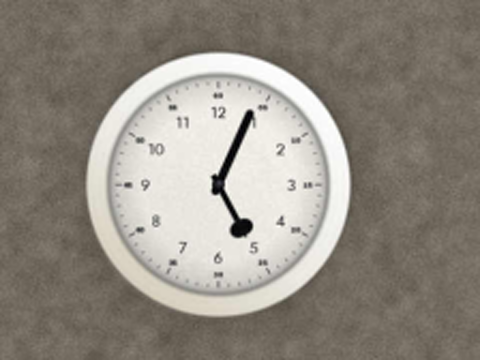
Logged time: 5,04
